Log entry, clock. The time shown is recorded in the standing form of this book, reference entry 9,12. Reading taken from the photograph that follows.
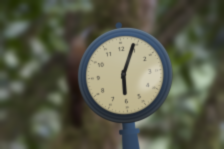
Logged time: 6,04
